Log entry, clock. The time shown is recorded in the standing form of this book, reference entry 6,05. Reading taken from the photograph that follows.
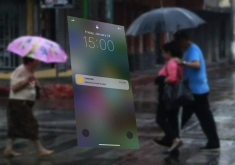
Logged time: 15,00
